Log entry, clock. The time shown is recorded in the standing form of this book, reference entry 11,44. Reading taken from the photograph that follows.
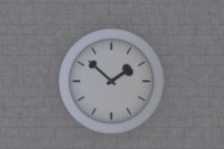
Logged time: 1,52
